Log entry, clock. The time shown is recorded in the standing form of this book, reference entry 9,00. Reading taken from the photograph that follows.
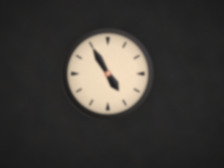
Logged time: 4,55
